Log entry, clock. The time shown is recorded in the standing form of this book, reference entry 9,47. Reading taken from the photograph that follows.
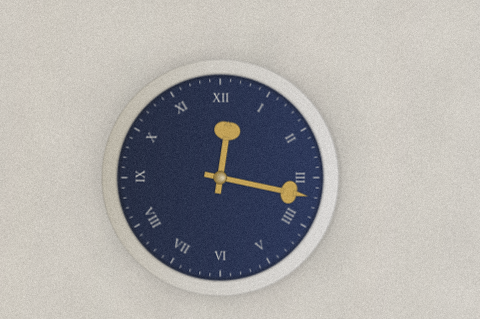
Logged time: 12,17
